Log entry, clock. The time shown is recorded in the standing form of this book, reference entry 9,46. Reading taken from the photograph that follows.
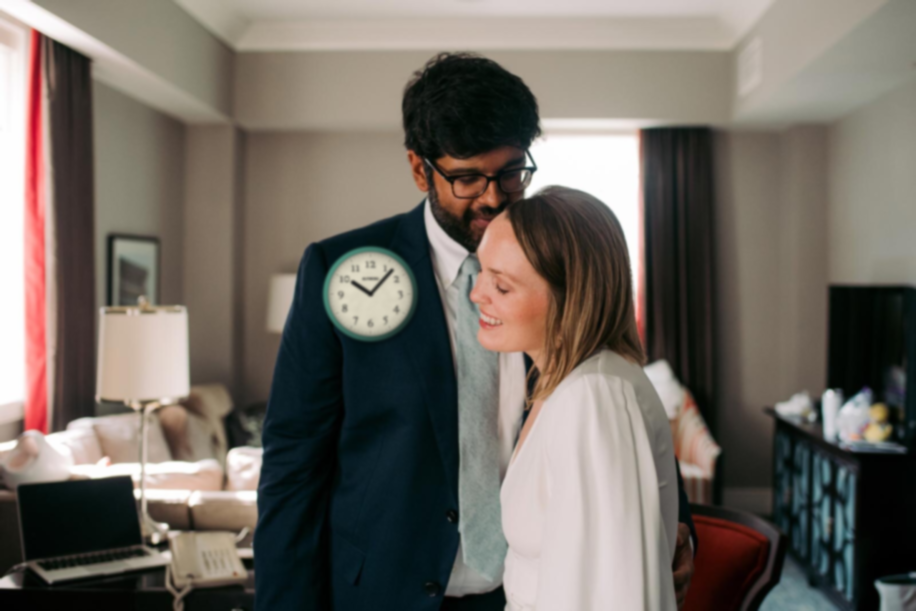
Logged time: 10,07
